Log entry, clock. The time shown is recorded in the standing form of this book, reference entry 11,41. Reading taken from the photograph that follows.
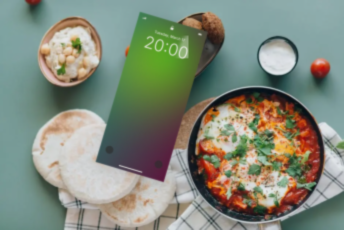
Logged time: 20,00
